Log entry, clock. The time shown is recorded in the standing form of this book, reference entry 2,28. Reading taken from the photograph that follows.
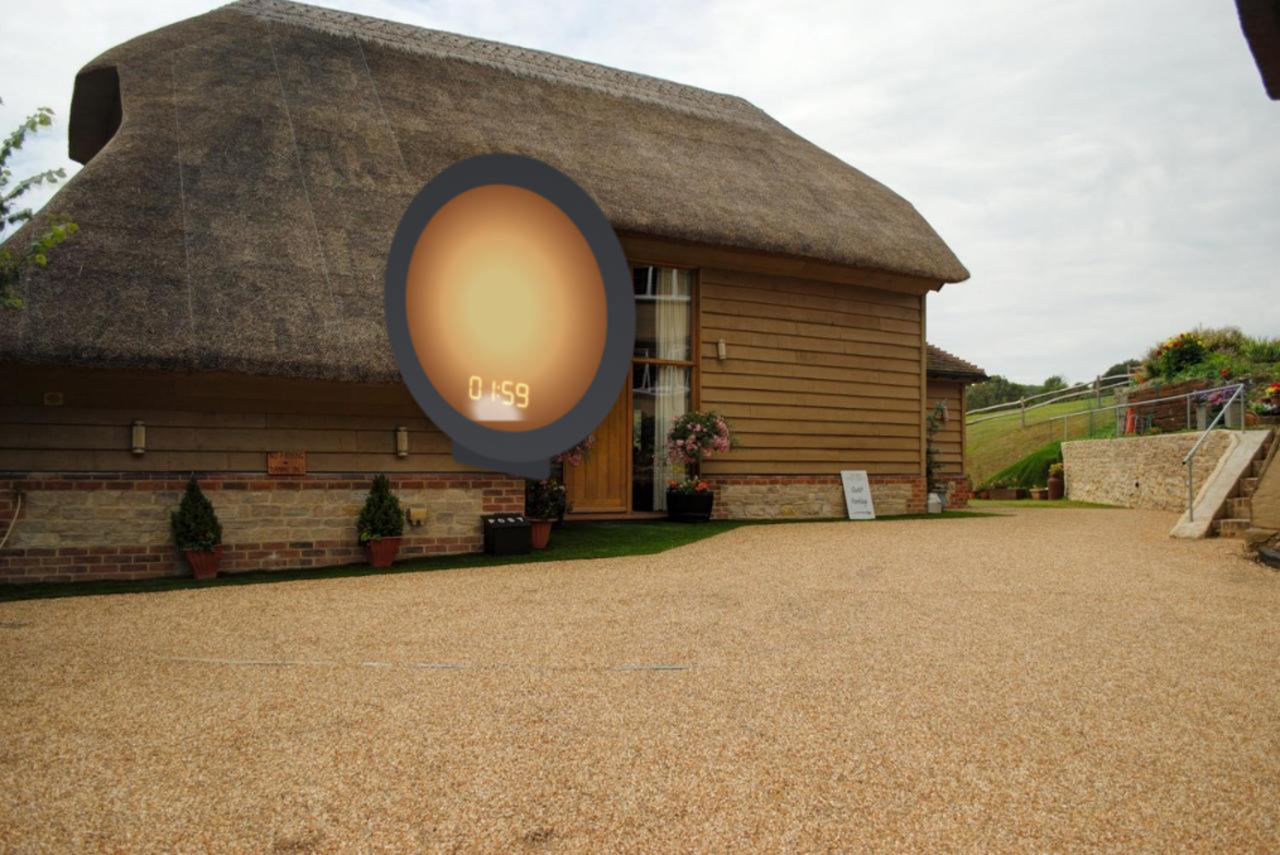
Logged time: 1,59
